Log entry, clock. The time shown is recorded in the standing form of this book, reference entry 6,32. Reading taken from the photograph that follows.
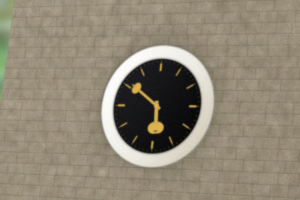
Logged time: 5,51
